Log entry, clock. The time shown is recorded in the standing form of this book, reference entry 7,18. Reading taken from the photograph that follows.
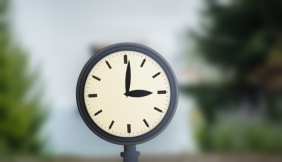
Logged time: 3,01
